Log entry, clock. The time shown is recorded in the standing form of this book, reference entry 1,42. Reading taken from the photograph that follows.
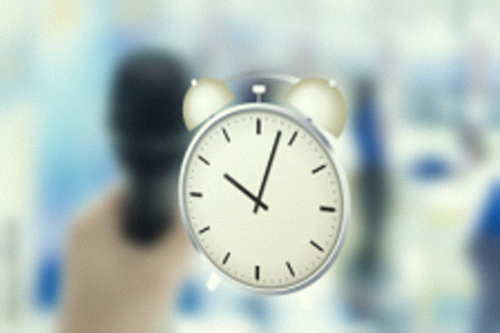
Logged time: 10,03
